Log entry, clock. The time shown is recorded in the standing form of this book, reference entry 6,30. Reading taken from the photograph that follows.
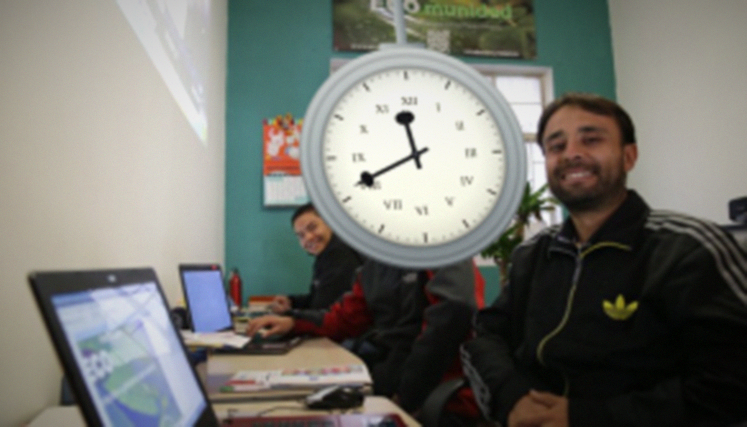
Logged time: 11,41
